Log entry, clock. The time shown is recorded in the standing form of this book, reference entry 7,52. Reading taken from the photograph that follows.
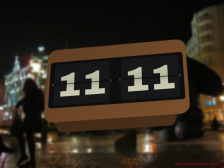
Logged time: 11,11
